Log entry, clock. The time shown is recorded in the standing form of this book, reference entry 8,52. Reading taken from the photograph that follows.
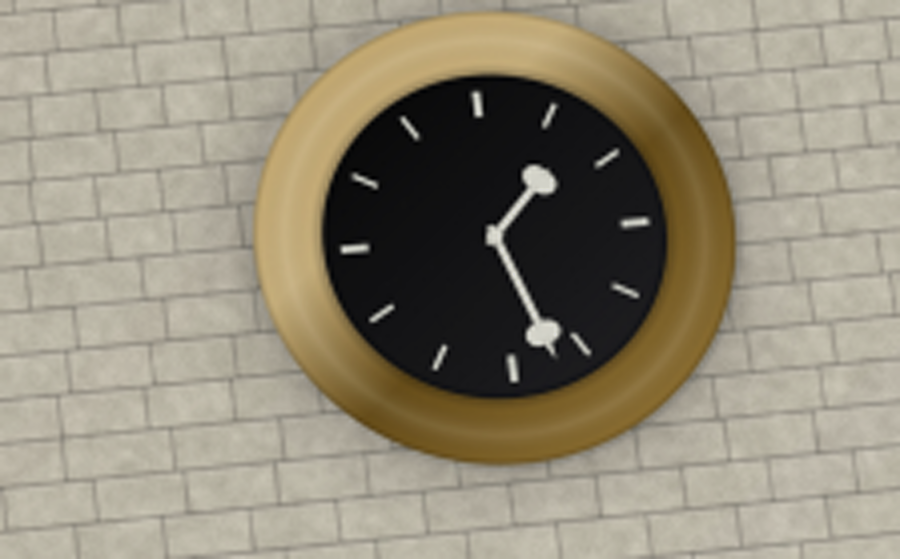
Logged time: 1,27
